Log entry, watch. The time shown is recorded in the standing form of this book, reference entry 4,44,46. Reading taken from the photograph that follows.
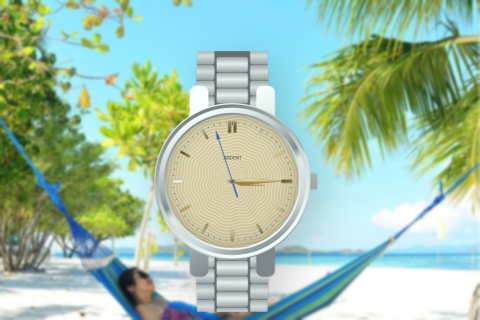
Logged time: 3,14,57
